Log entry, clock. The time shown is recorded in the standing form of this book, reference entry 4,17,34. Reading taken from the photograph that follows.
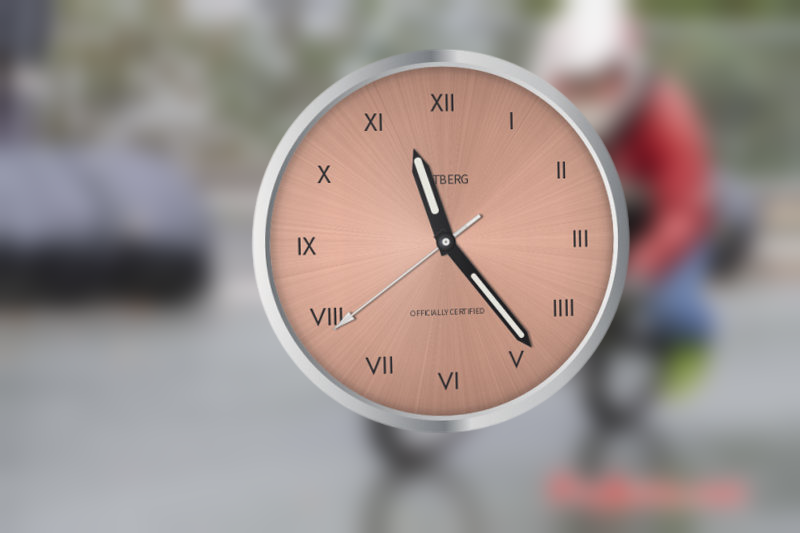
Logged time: 11,23,39
